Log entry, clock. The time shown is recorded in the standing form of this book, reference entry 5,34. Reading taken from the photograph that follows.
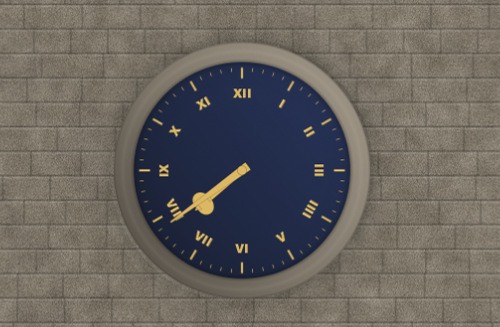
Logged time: 7,39
